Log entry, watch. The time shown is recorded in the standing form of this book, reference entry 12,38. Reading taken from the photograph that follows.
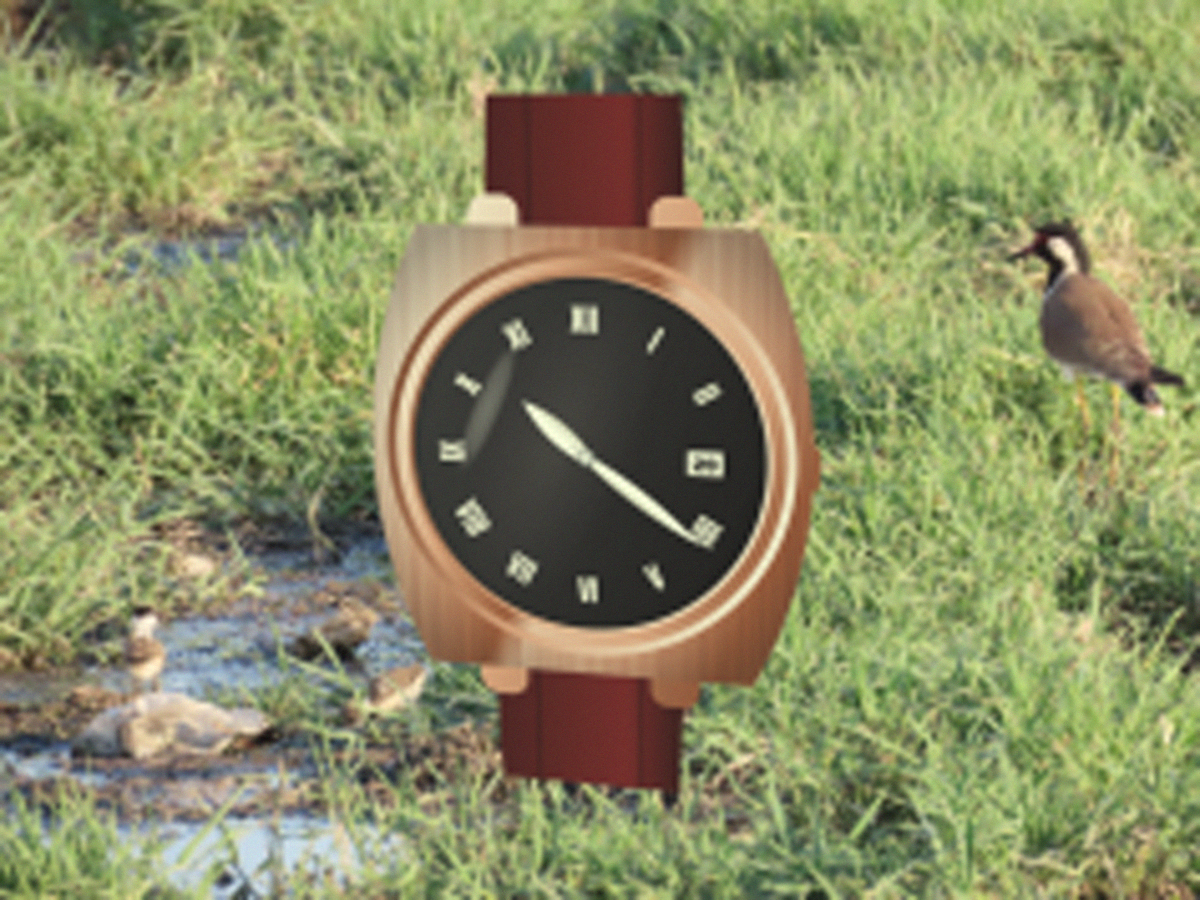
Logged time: 10,21
